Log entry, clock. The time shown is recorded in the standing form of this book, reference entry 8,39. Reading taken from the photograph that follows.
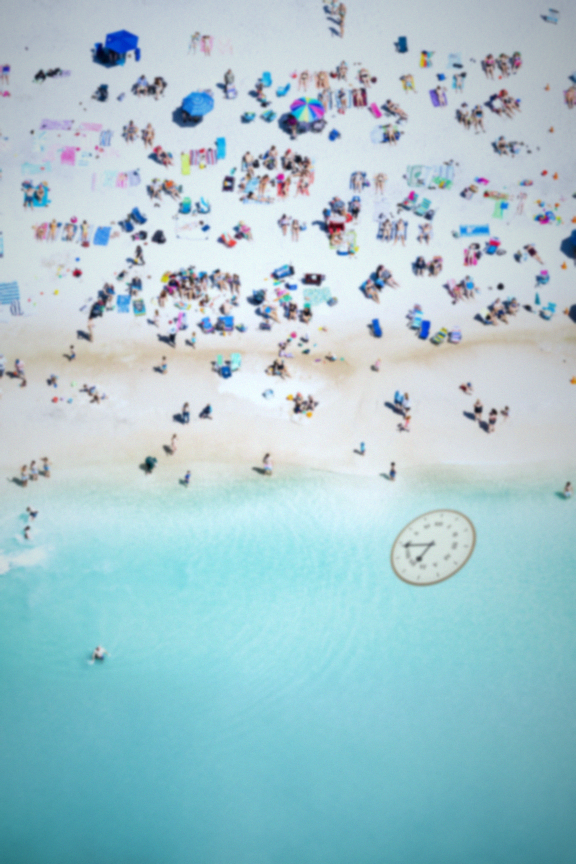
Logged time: 6,44
